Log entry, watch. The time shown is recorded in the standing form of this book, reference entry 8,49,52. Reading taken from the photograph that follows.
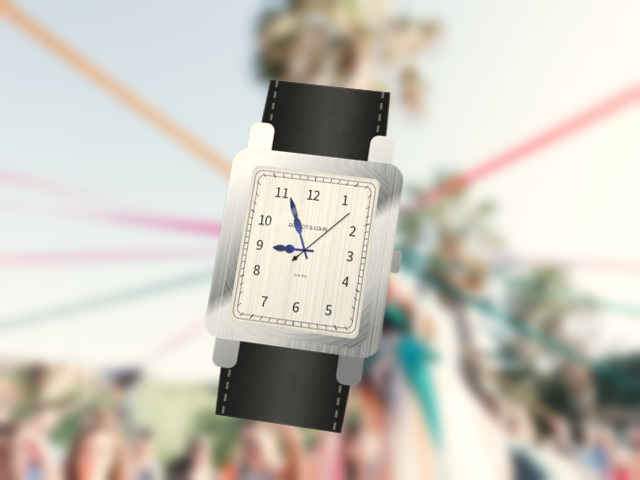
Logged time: 8,56,07
